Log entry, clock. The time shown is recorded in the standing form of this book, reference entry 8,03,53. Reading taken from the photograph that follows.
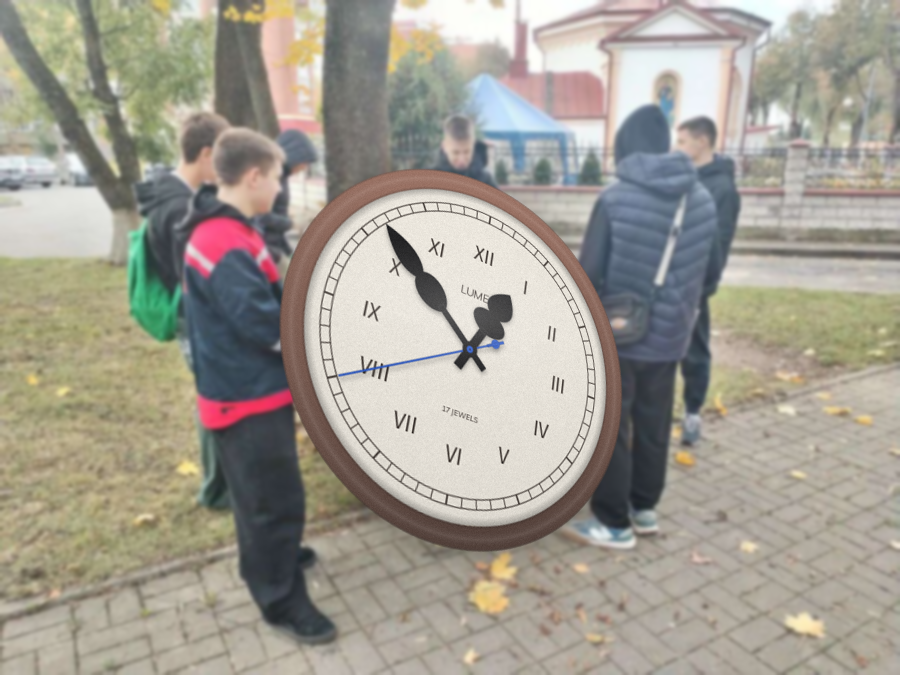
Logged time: 12,51,40
